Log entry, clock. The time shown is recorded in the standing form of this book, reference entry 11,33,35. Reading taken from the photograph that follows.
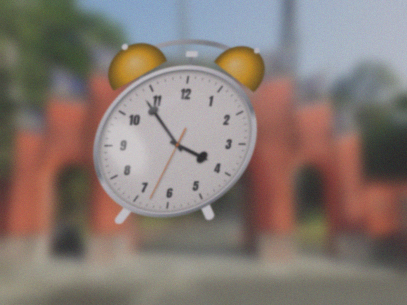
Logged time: 3,53,33
